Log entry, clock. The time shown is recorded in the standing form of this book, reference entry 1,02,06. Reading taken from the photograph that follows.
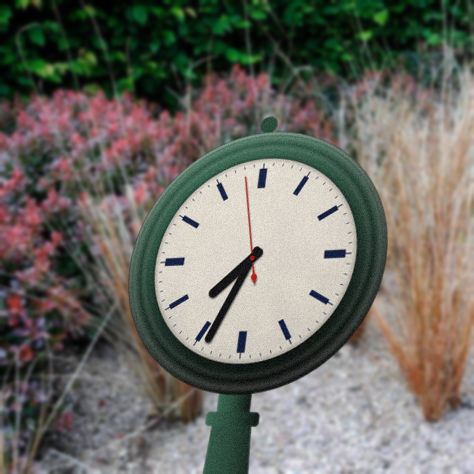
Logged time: 7,33,58
